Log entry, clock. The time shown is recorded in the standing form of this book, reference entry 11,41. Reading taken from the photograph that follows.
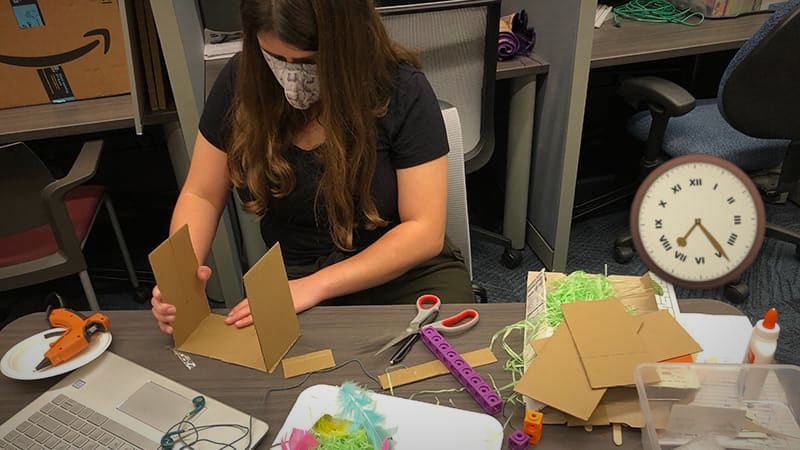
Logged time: 7,24
